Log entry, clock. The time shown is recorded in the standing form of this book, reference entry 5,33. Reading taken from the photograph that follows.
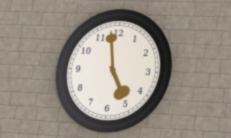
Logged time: 4,58
